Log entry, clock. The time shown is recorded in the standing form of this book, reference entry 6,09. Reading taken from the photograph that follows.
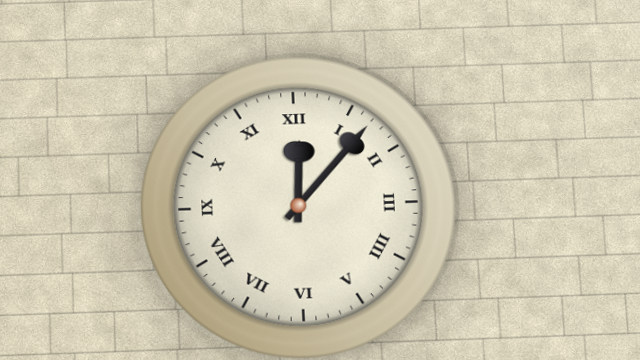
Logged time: 12,07
